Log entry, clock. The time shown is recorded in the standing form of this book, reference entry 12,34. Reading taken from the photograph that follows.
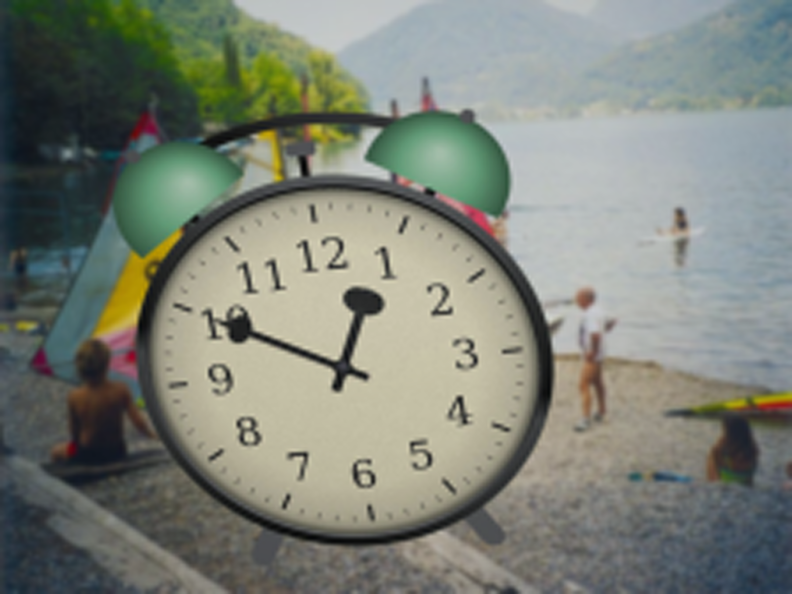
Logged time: 12,50
